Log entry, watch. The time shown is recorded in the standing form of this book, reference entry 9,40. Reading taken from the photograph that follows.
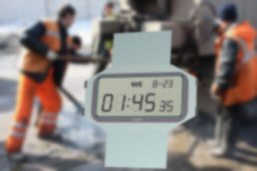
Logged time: 1,45
